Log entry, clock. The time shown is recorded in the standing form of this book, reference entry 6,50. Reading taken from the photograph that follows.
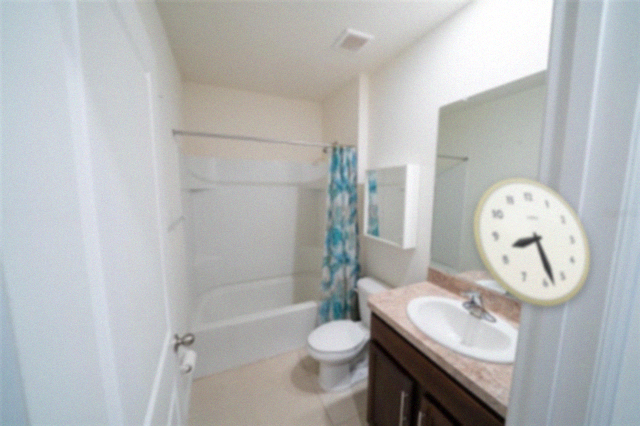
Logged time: 8,28
